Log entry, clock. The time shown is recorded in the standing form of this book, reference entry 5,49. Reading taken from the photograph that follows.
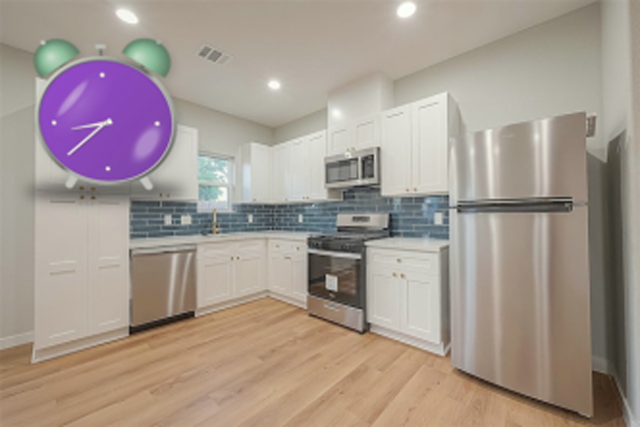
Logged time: 8,38
